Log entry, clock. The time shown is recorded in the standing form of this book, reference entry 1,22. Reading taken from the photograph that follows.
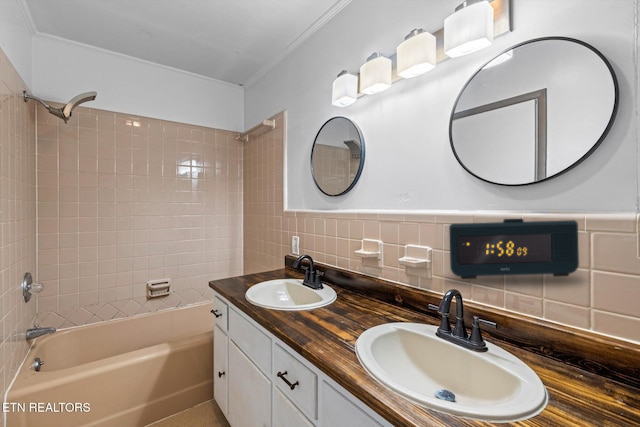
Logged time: 1,58
